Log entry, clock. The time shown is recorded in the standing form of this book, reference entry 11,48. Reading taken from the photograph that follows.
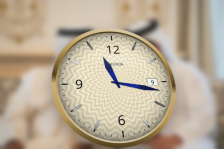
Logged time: 11,17
